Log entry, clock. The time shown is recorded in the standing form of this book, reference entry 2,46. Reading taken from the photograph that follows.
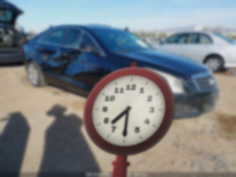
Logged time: 7,30
